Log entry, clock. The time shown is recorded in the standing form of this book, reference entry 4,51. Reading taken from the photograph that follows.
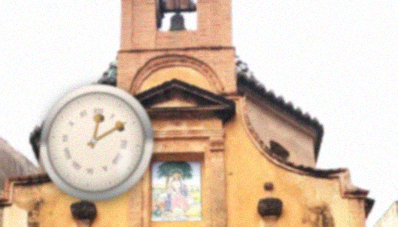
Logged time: 12,09
